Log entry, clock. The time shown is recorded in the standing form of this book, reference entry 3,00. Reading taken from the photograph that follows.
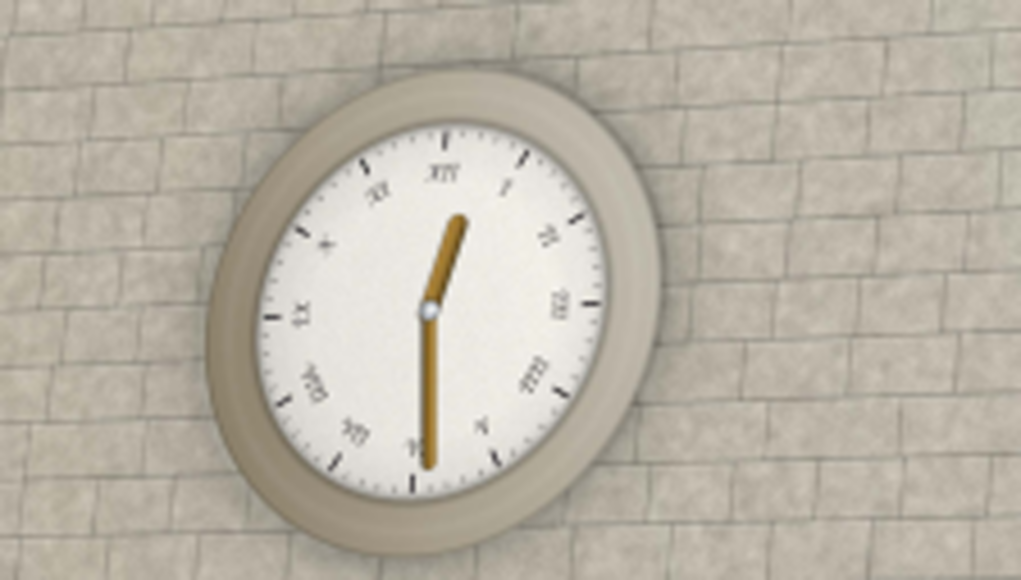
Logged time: 12,29
